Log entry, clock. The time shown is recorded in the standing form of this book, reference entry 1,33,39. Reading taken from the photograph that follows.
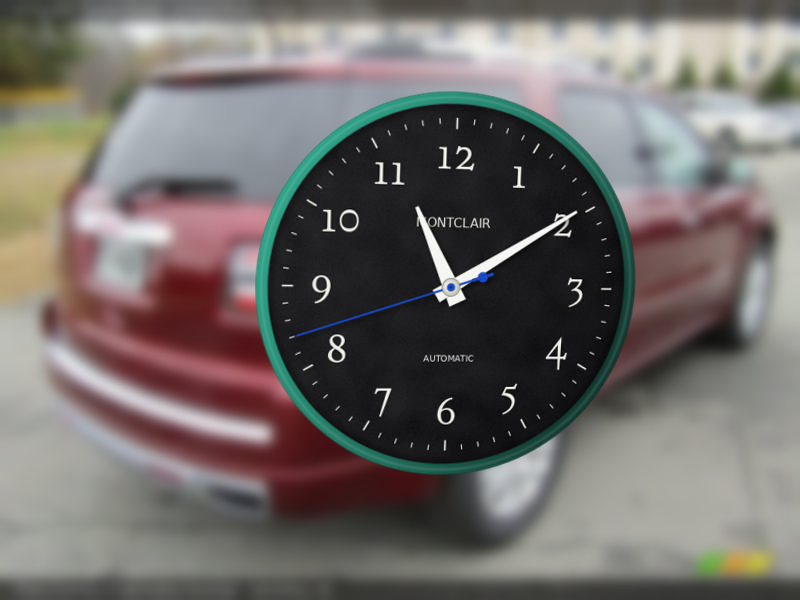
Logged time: 11,09,42
